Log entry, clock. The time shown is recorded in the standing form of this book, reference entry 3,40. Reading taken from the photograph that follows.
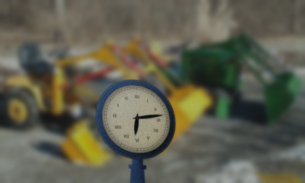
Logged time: 6,13
